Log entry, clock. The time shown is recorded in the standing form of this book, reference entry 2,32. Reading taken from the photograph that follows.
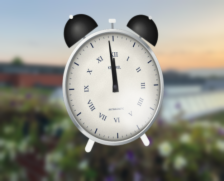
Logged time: 11,59
